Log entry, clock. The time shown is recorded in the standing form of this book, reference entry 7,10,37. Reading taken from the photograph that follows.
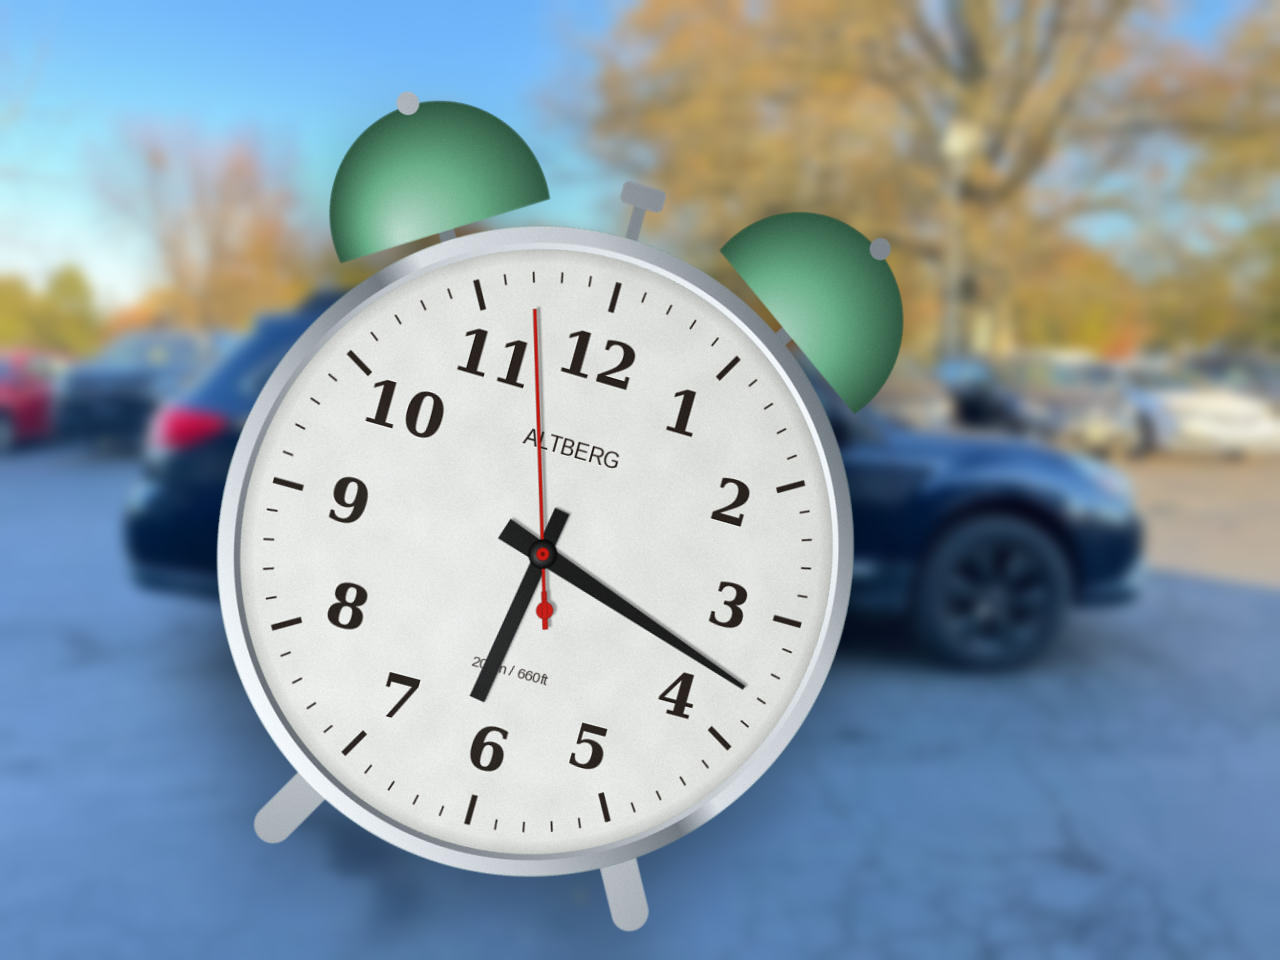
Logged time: 6,17,57
